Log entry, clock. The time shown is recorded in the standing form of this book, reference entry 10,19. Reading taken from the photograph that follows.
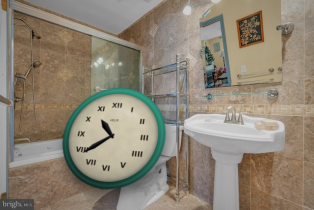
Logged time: 10,39
